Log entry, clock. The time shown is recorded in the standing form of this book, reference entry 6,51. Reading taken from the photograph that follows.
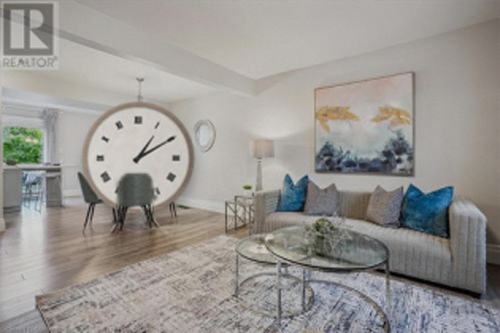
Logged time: 1,10
